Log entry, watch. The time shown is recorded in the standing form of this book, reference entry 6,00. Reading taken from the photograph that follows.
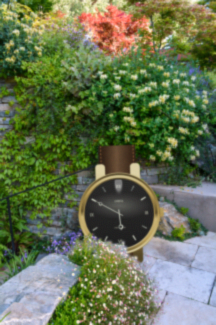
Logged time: 5,50
